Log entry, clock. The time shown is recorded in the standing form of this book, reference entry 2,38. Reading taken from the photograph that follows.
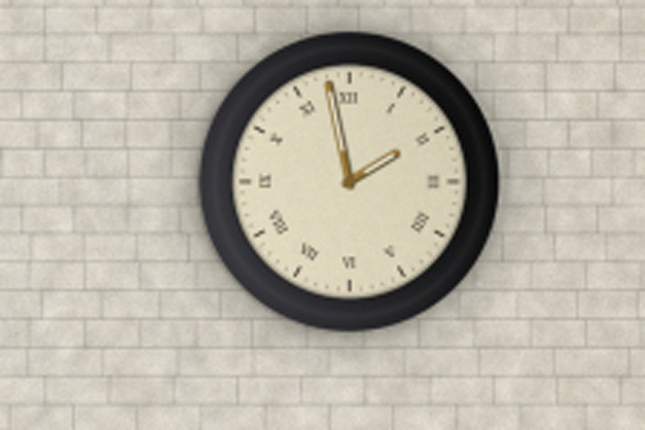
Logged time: 1,58
